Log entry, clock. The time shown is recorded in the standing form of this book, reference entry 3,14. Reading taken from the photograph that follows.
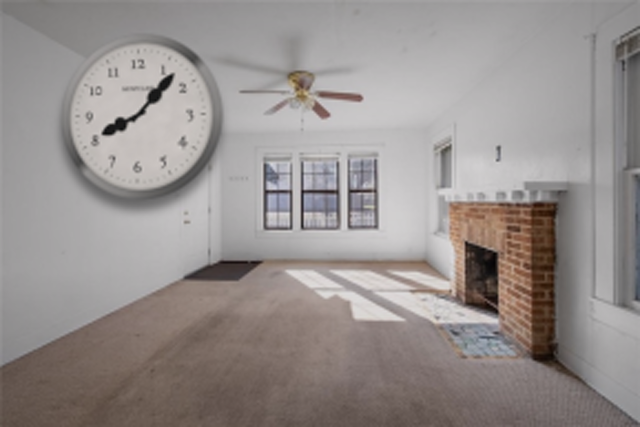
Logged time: 8,07
